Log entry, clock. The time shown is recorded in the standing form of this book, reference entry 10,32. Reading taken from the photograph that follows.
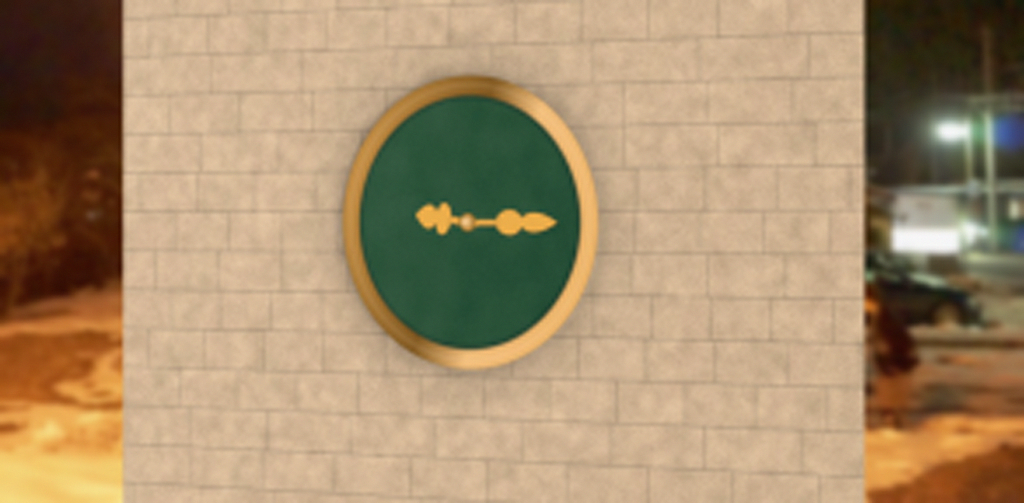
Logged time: 9,15
